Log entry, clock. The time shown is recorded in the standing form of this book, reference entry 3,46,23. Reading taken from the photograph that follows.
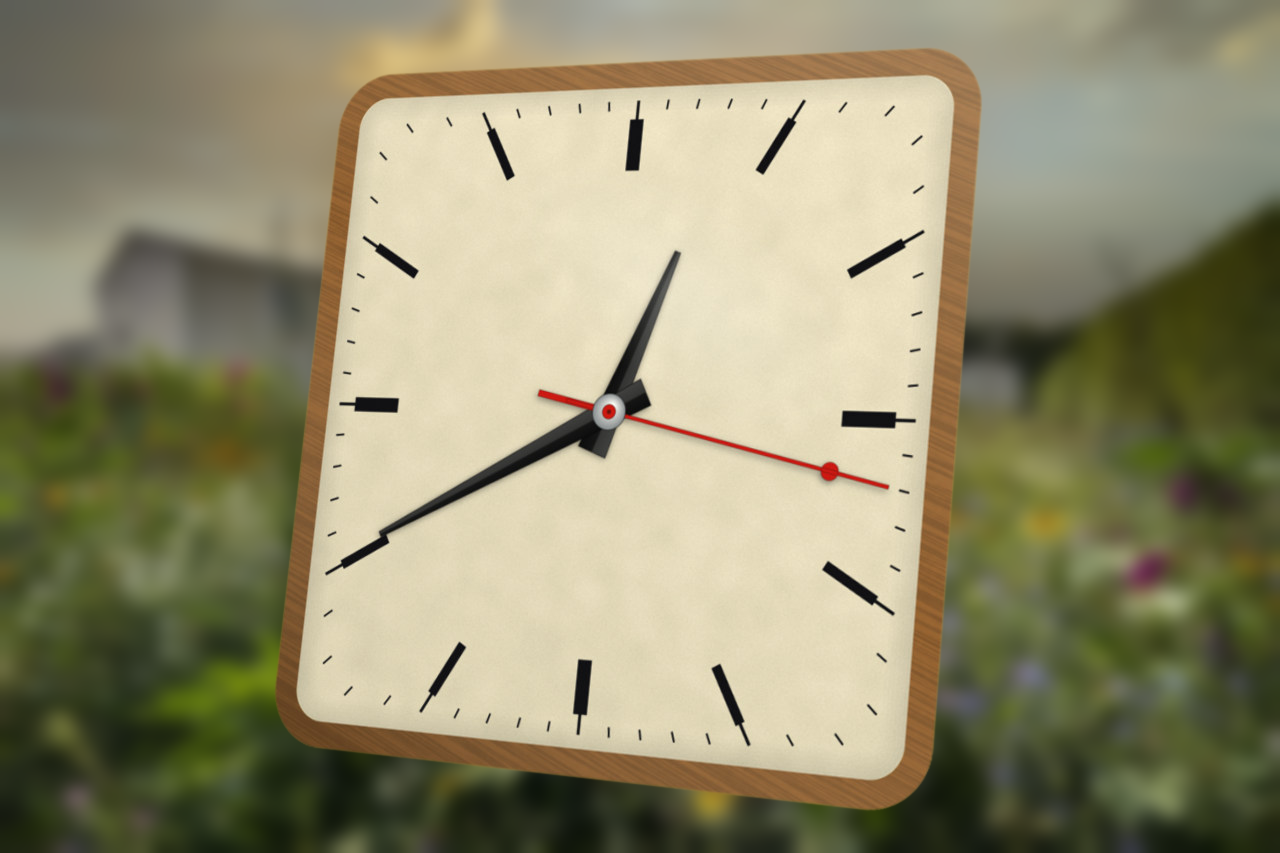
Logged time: 12,40,17
